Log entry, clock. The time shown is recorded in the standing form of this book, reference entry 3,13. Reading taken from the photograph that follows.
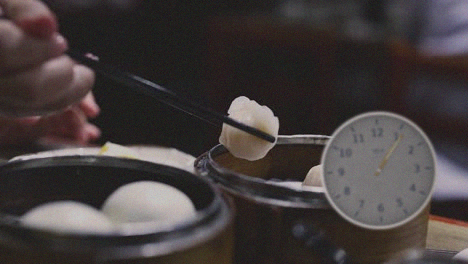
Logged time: 1,06
